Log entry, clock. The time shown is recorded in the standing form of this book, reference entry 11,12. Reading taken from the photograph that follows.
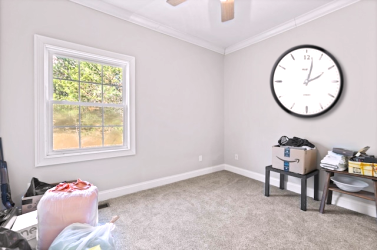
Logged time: 2,02
